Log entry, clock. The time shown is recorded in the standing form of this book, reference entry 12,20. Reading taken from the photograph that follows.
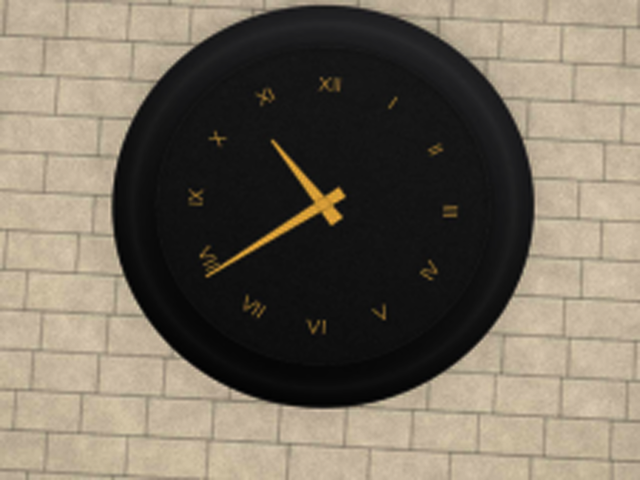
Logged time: 10,39
